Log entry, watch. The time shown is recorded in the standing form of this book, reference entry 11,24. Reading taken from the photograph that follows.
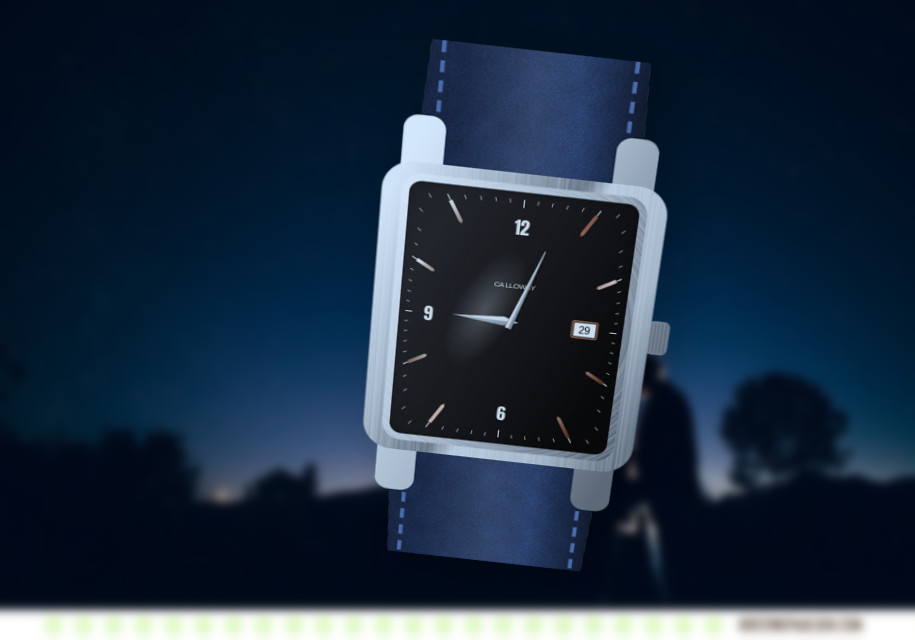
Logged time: 9,03
